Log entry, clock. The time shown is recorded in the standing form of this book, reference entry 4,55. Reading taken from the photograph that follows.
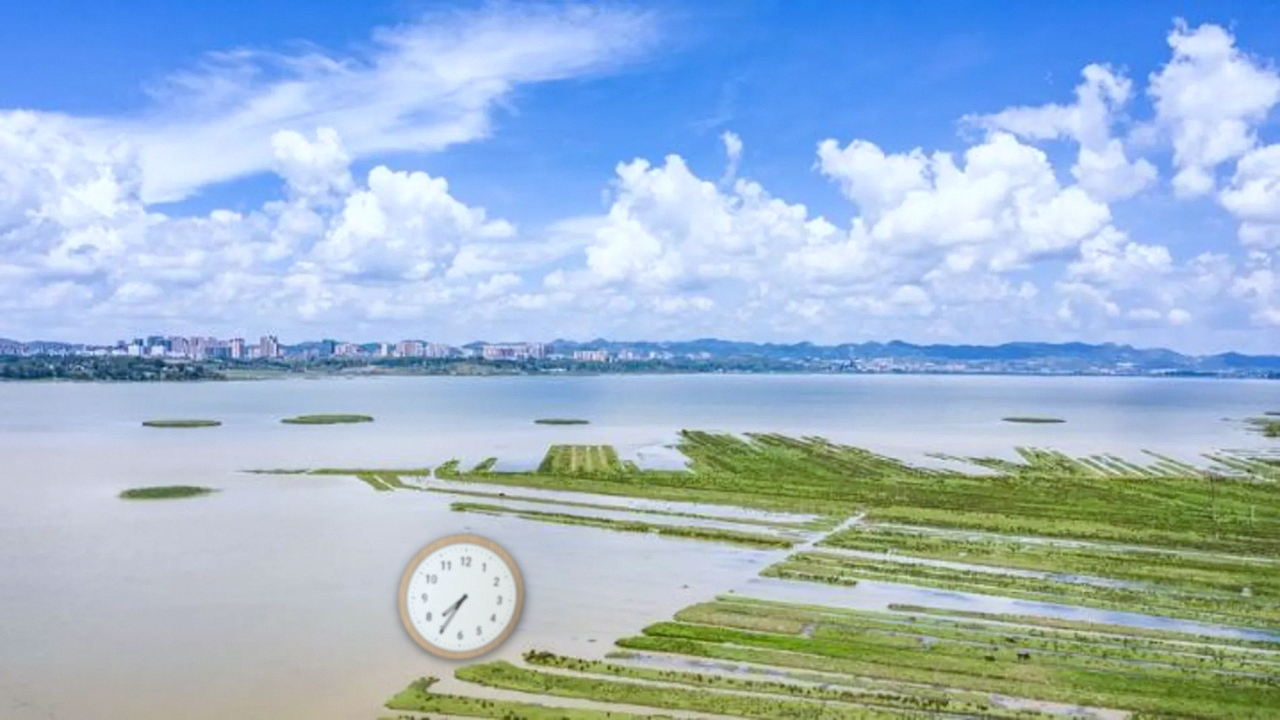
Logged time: 7,35
